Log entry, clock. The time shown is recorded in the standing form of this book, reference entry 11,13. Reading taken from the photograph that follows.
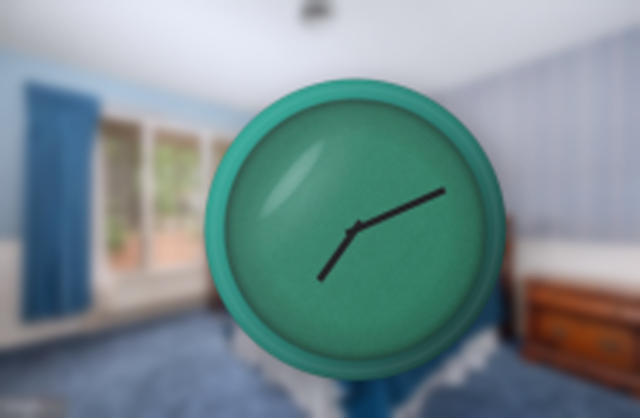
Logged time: 7,11
